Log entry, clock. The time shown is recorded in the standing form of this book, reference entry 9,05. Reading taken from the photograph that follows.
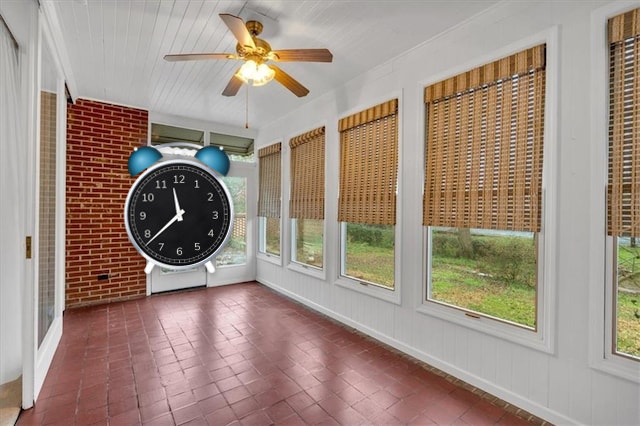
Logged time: 11,38
